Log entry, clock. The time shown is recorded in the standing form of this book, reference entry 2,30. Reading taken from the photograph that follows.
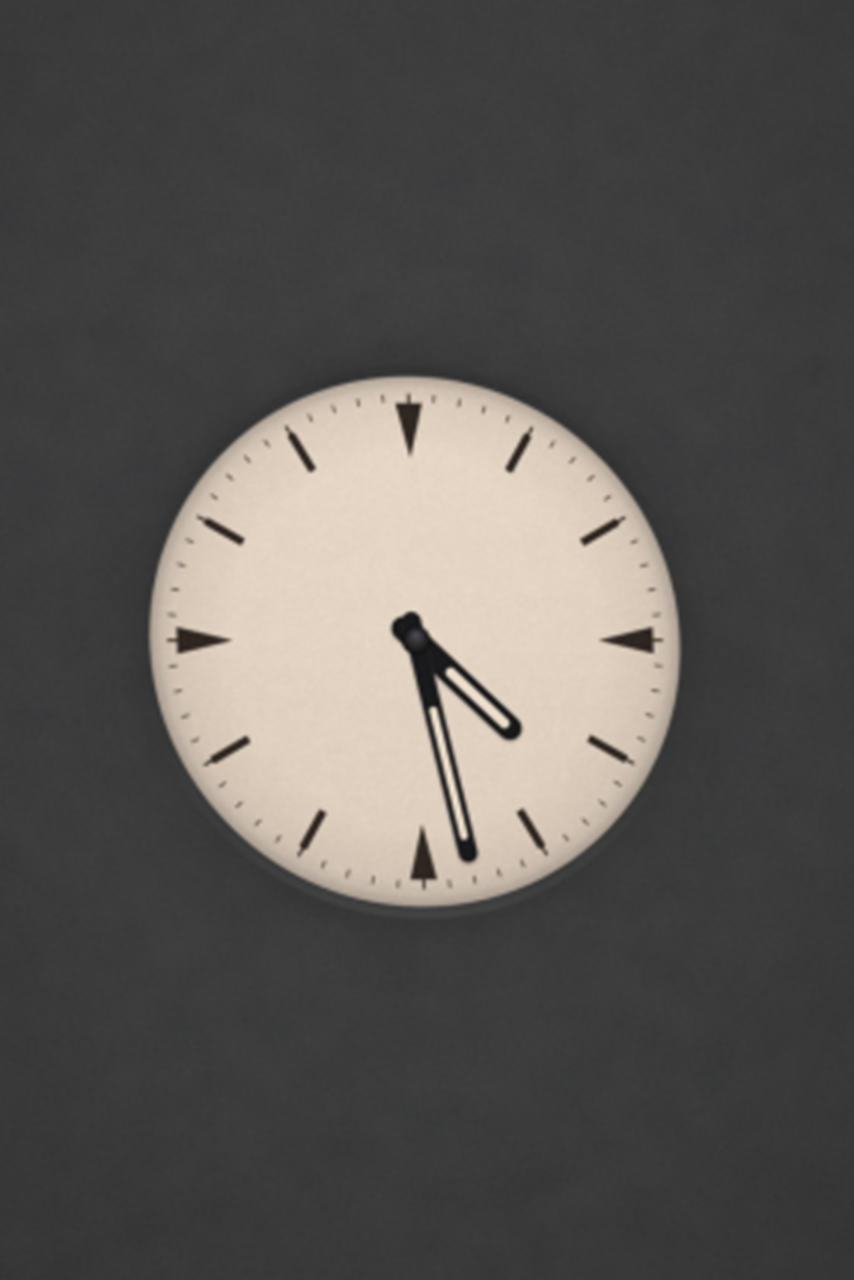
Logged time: 4,28
